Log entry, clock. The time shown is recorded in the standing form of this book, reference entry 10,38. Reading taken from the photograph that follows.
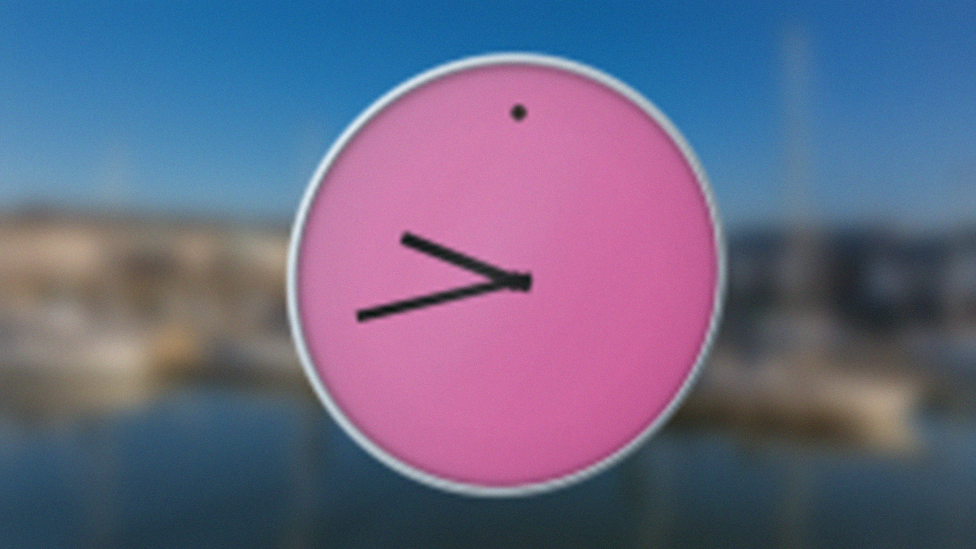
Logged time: 9,43
